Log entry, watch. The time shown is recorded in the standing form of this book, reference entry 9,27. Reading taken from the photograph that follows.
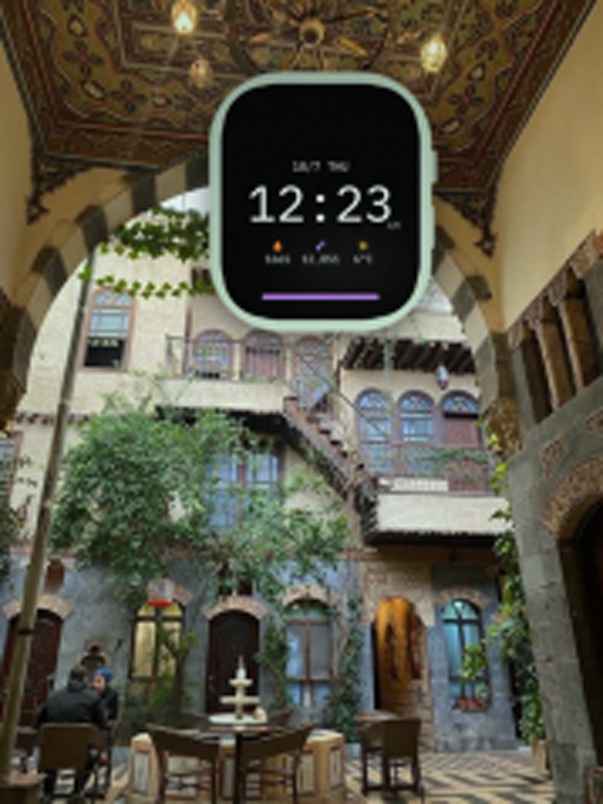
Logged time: 12,23
